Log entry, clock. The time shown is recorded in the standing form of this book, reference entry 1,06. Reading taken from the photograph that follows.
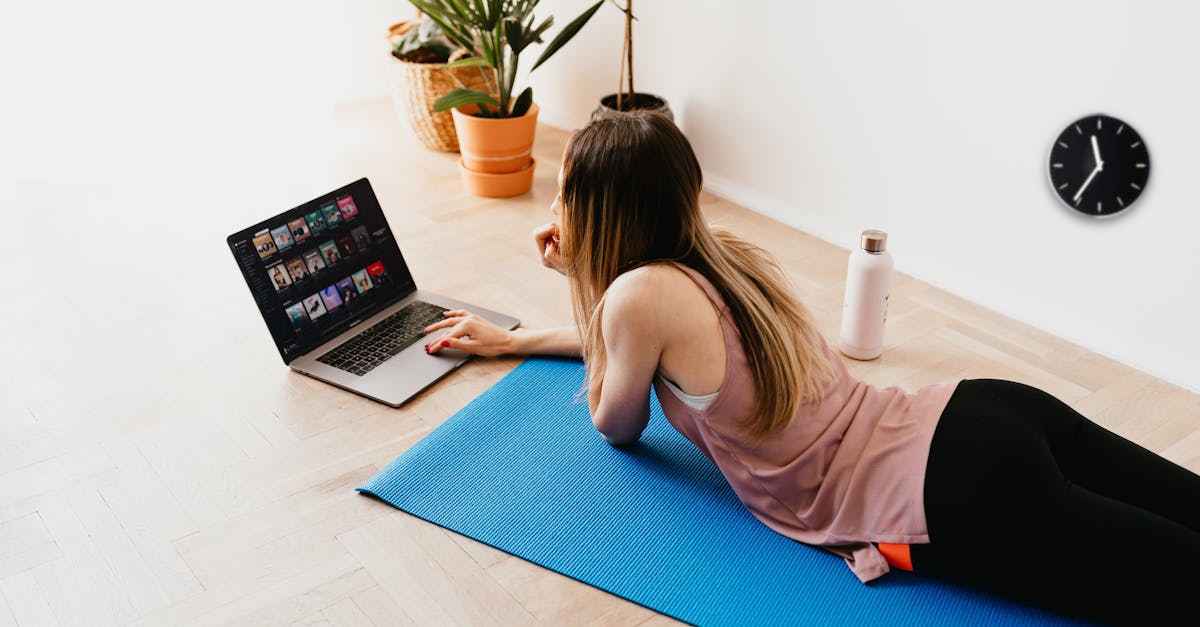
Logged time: 11,36
